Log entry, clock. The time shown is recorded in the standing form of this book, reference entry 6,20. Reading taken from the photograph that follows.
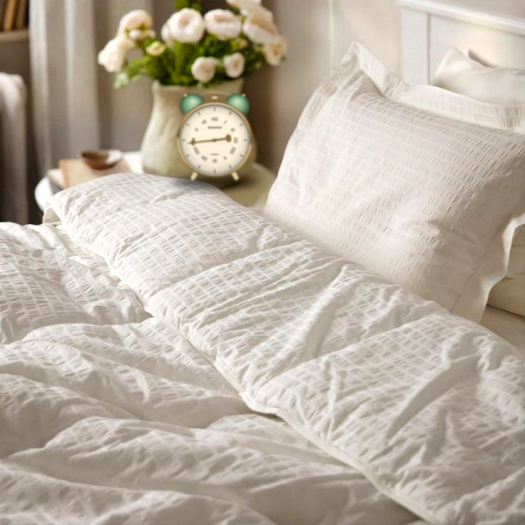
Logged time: 2,44
